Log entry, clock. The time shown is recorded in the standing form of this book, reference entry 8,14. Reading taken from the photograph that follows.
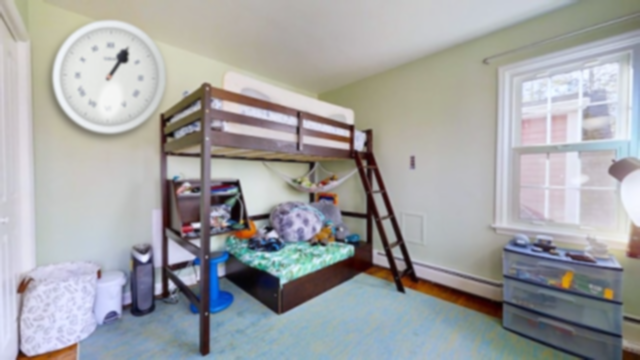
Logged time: 1,05
